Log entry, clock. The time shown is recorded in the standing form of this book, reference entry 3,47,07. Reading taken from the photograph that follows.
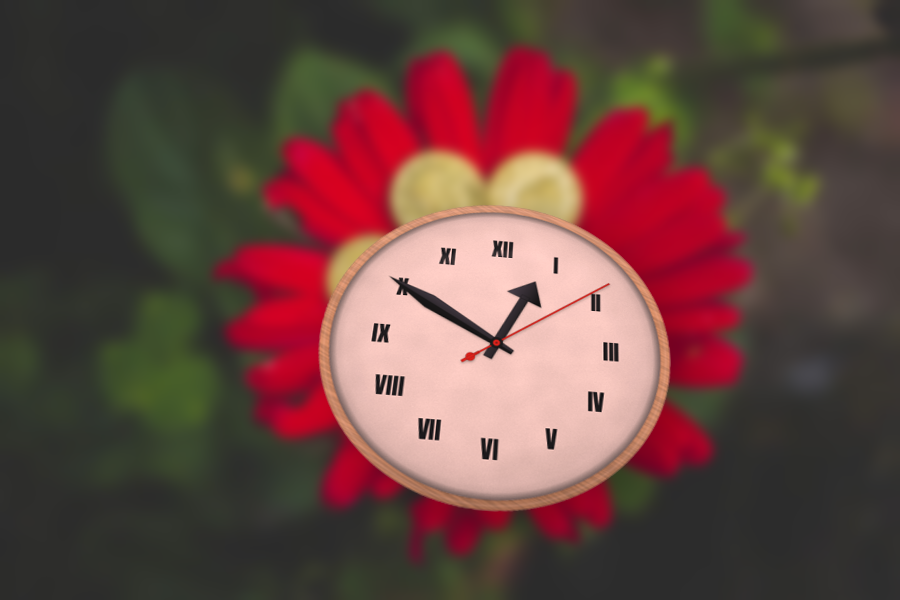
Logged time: 12,50,09
